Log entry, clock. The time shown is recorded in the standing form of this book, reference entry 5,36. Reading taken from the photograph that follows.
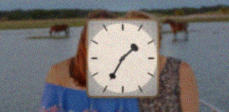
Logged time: 1,35
